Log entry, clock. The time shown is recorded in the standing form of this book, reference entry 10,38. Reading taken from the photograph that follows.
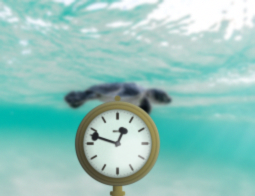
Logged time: 12,48
